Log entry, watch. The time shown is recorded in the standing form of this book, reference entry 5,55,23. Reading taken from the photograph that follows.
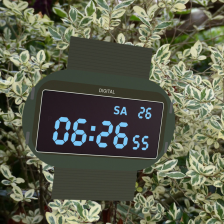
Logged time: 6,26,55
